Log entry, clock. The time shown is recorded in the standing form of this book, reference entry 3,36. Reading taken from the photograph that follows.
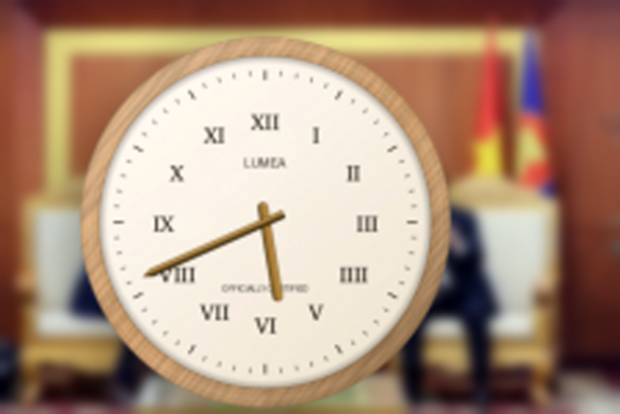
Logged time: 5,41
